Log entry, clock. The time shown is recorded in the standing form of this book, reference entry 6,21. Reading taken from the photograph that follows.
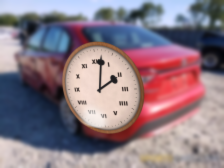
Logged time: 2,02
